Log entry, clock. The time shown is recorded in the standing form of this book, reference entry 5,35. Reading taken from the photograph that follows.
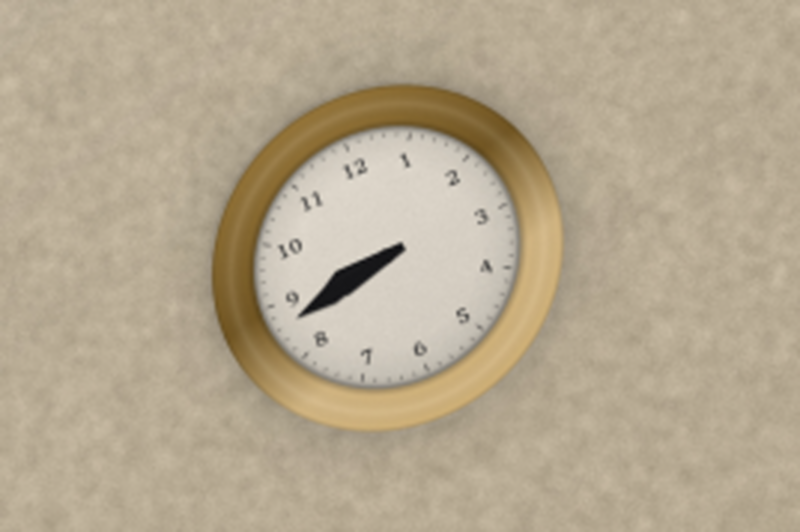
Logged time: 8,43
